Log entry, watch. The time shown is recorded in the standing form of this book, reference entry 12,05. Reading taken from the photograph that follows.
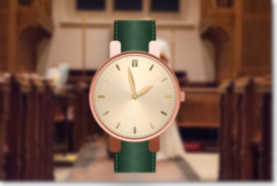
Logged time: 1,58
